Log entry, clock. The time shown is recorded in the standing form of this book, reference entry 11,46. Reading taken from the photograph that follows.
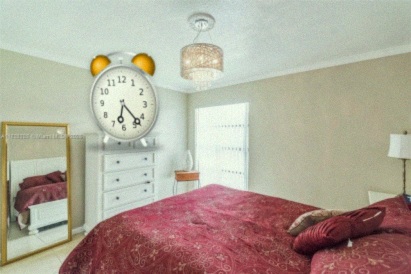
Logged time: 6,23
